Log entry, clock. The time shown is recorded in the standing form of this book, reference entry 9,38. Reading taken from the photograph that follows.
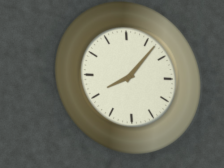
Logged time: 8,07
